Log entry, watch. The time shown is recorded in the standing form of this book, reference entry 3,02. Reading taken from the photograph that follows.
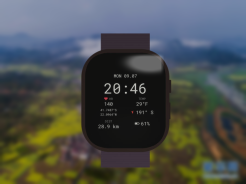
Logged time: 20,46
